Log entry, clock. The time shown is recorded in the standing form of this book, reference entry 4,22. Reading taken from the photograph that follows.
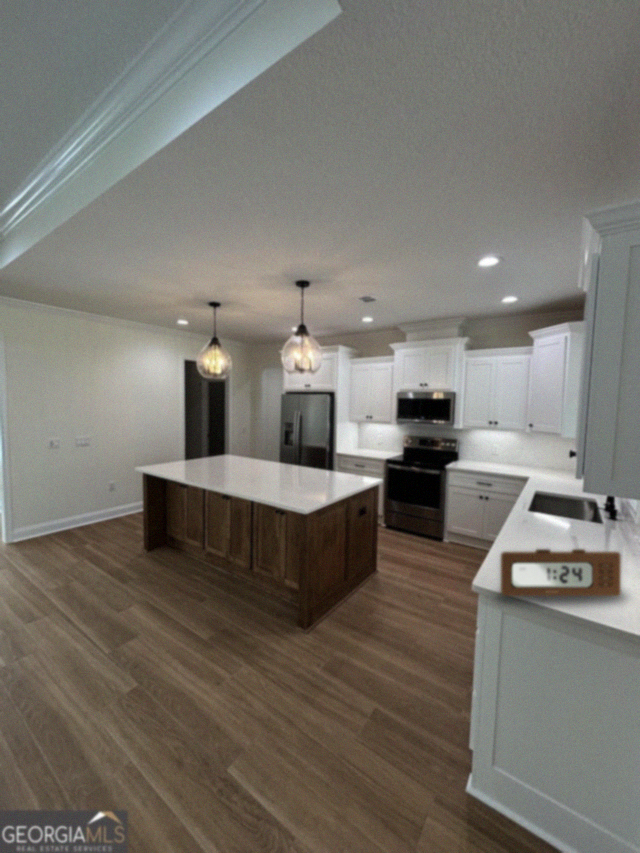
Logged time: 1,24
